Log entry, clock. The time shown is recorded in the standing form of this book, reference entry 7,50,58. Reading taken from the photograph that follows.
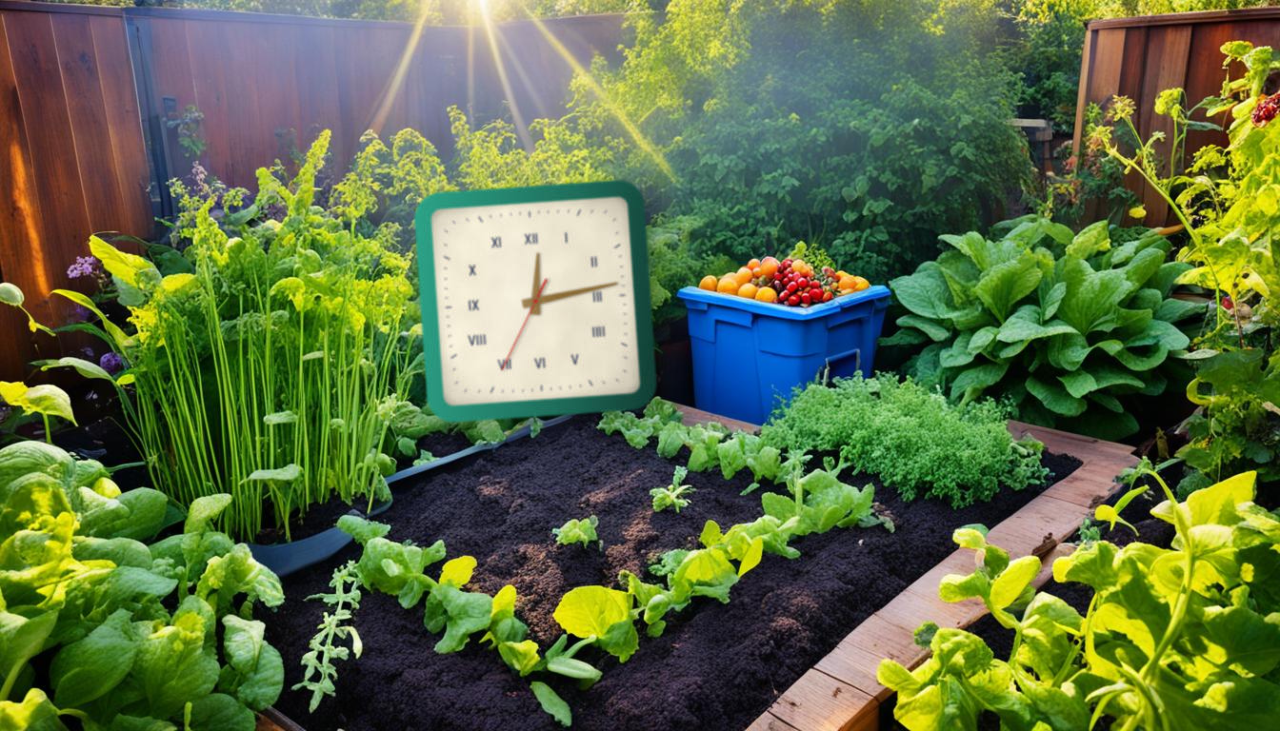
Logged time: 12,13,35
